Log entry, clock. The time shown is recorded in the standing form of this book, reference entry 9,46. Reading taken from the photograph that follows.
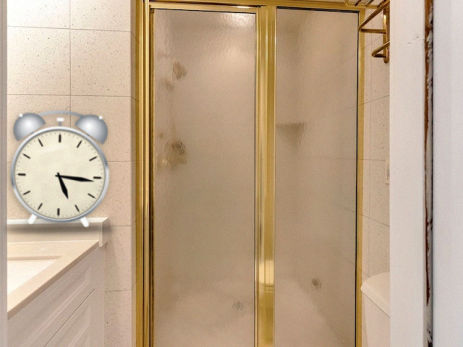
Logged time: 5,16
